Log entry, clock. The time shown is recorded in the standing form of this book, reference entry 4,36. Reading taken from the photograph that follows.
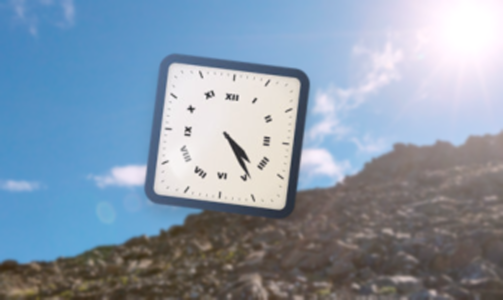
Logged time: 4,24
